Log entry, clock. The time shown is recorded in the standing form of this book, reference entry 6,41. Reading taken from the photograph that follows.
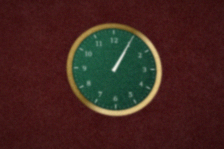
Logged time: 1,05
